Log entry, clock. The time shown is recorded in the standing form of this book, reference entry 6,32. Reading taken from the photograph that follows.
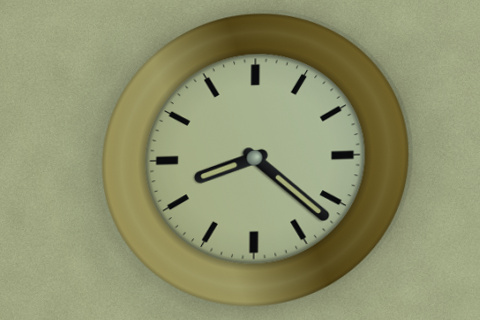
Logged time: 8,22
